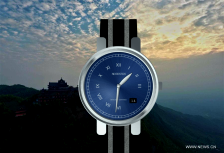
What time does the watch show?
1:31
